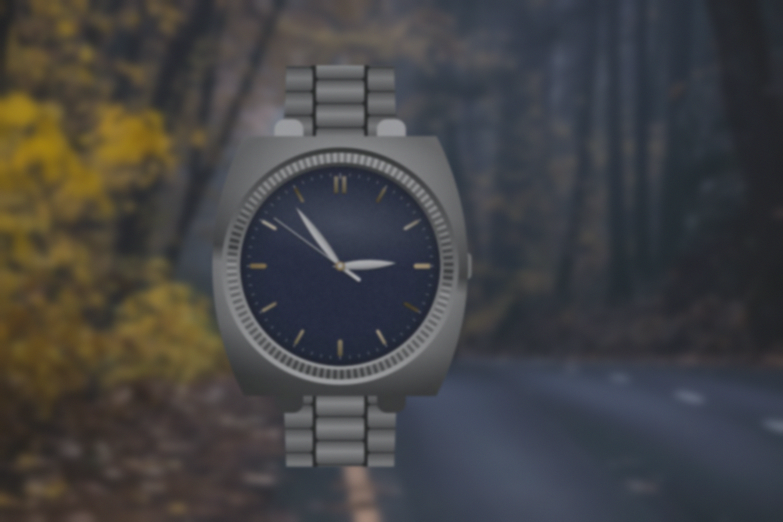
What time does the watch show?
2:53:51
